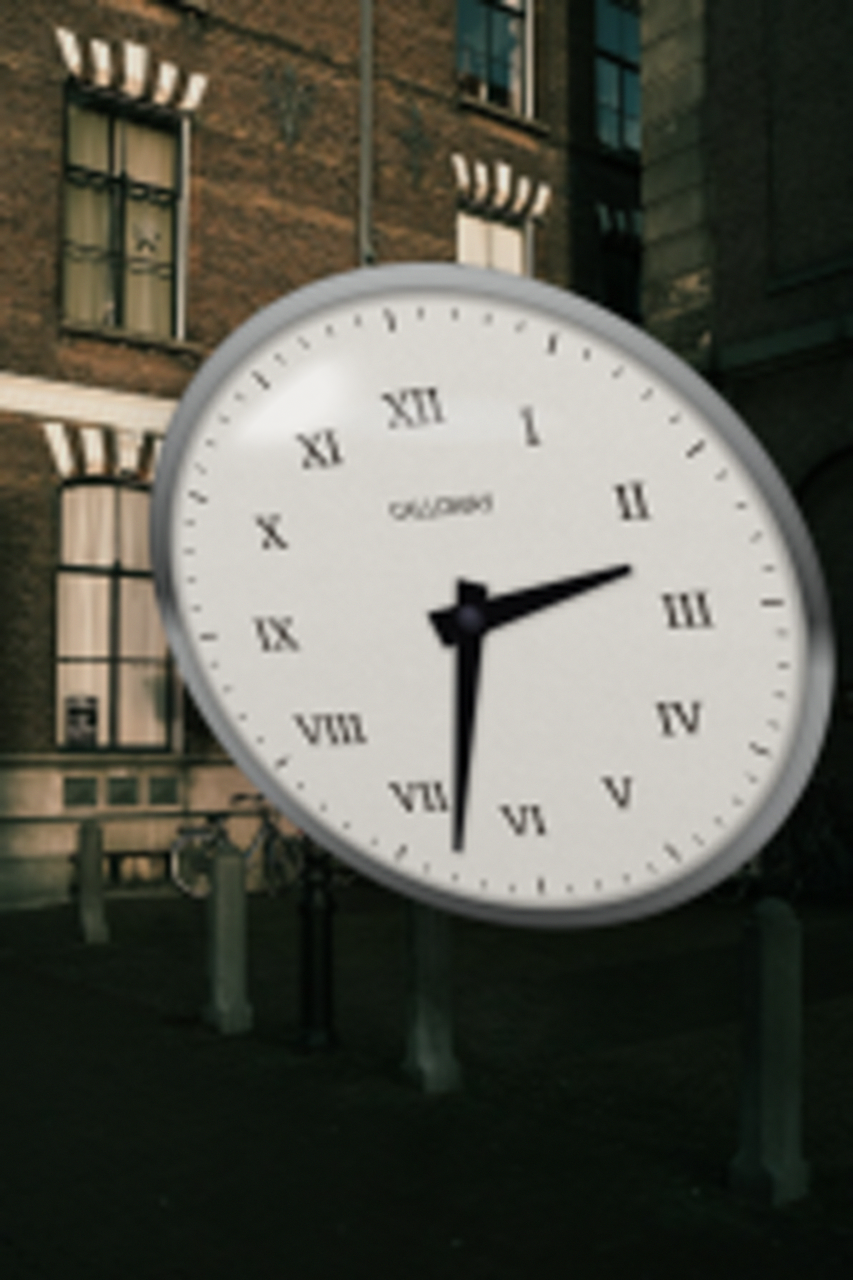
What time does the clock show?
2:33
